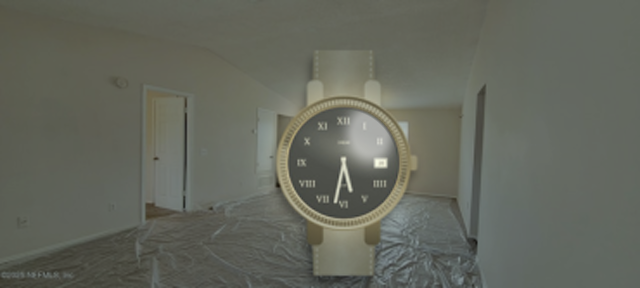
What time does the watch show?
5:32
